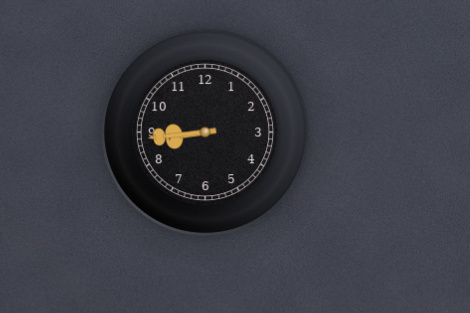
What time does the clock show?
8:44
